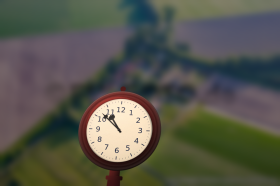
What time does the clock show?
10:52
